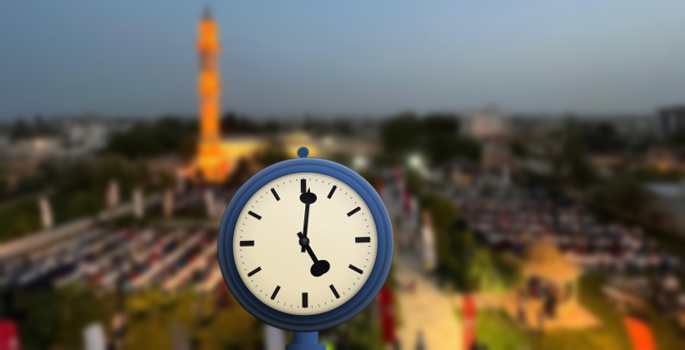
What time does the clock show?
5:01
